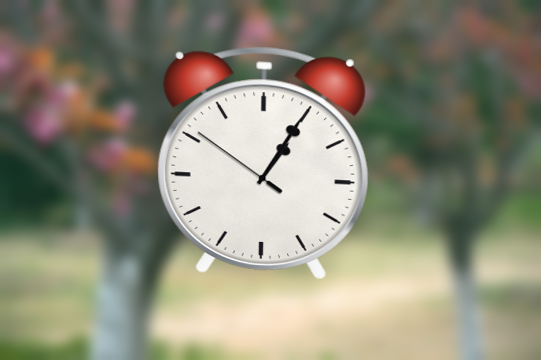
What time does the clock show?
1:04:51
